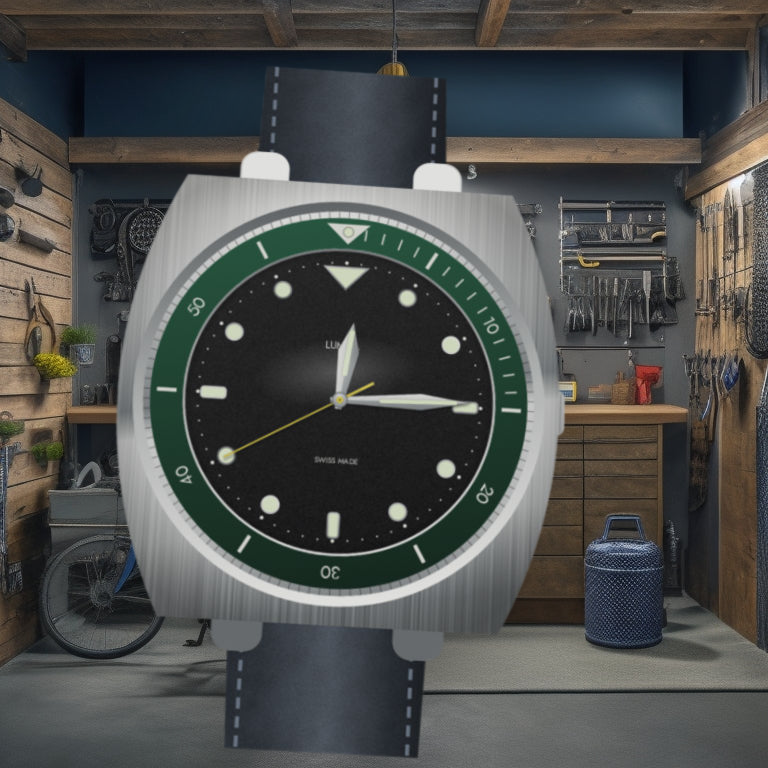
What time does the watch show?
12:14:40
